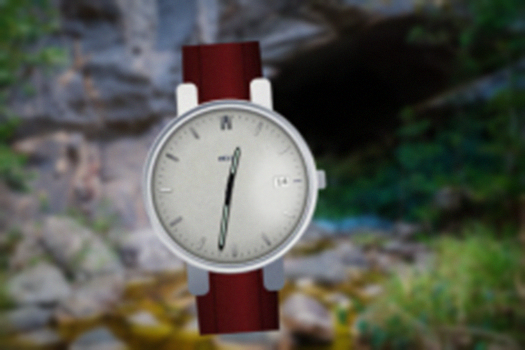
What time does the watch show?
12:32
